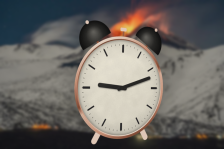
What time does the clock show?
9:12
